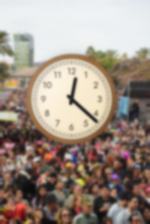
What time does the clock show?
12:22
